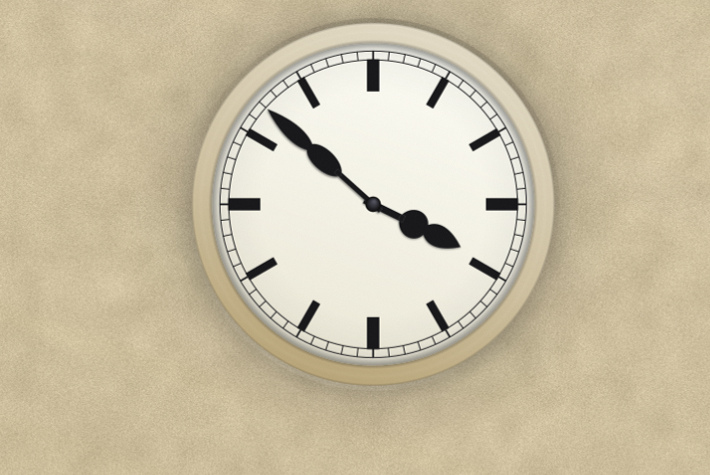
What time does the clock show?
3:52
